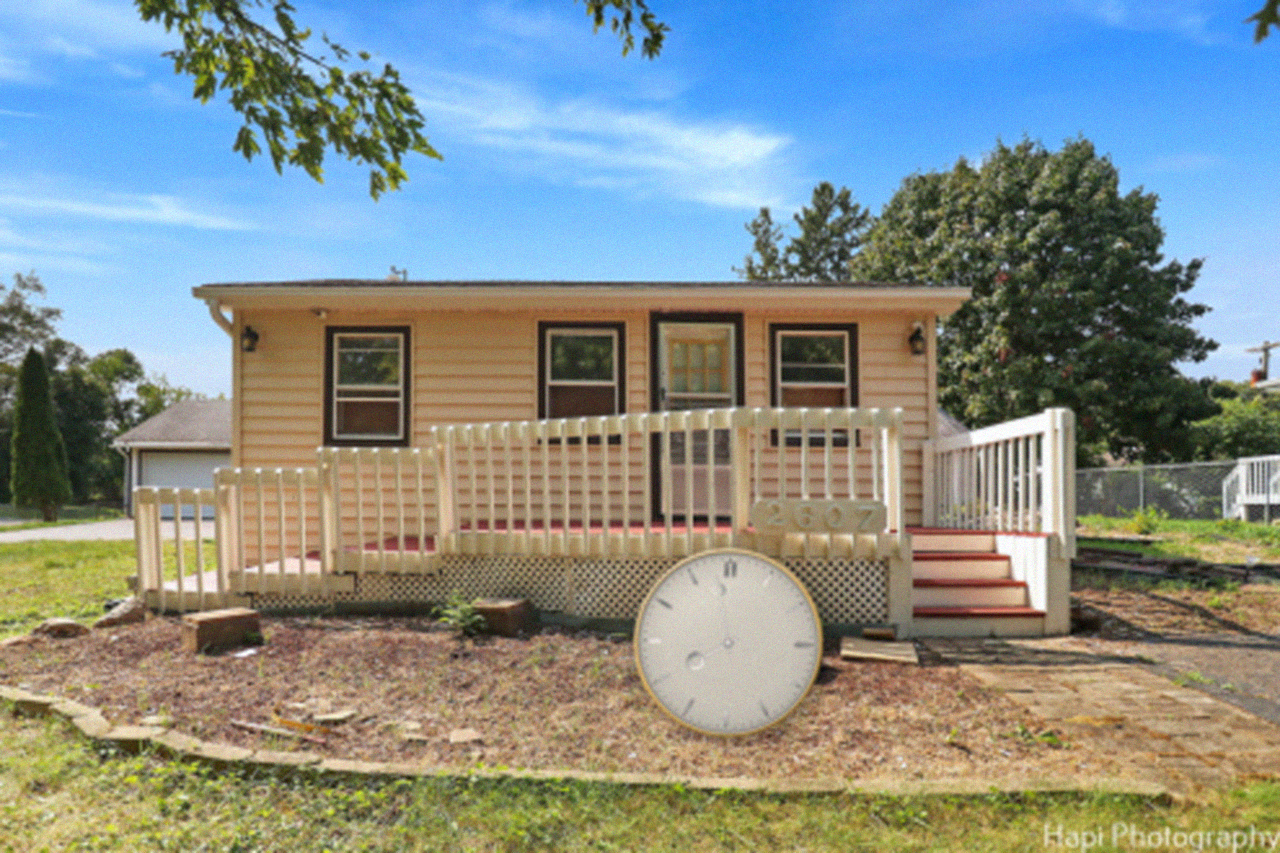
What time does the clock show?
7:58
